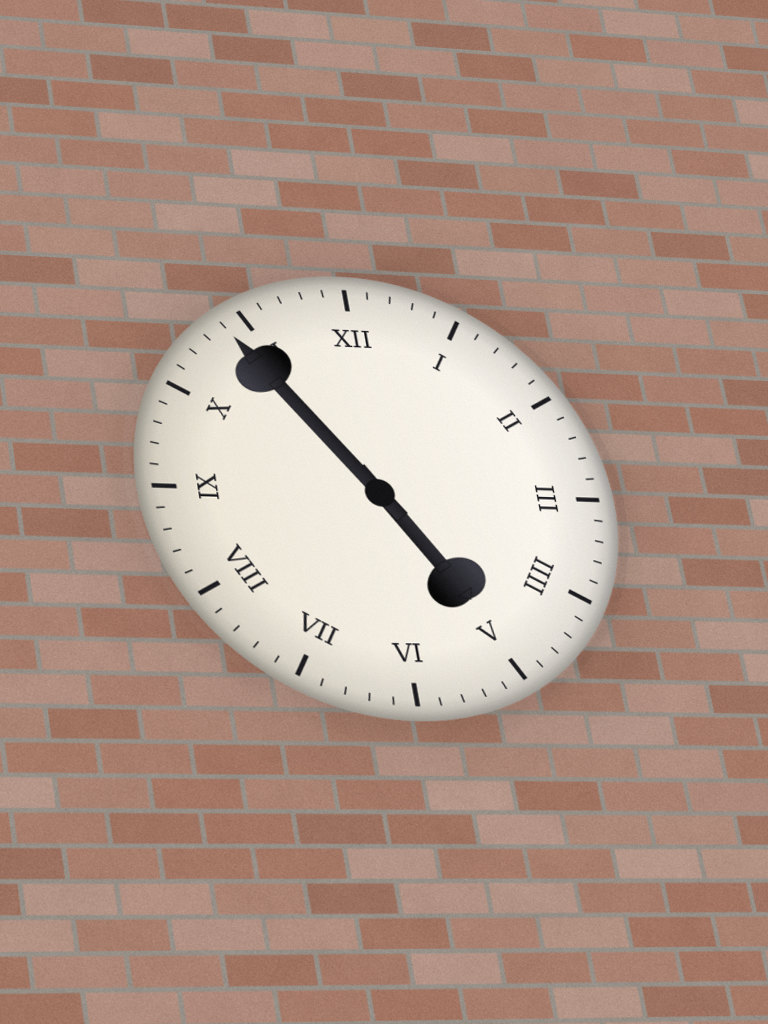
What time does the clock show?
4:54
